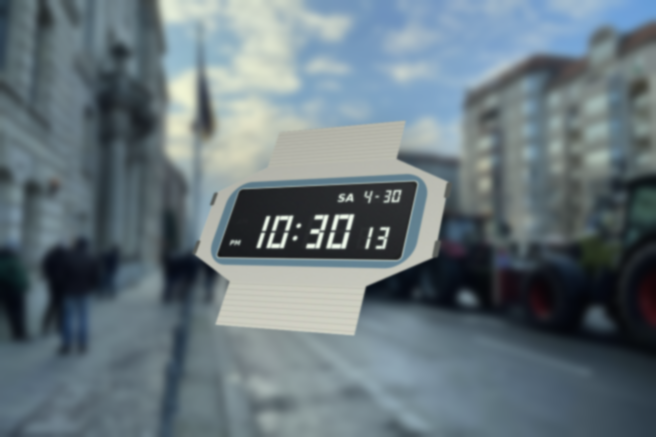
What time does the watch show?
10:30:13
